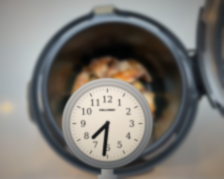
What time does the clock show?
7:31
